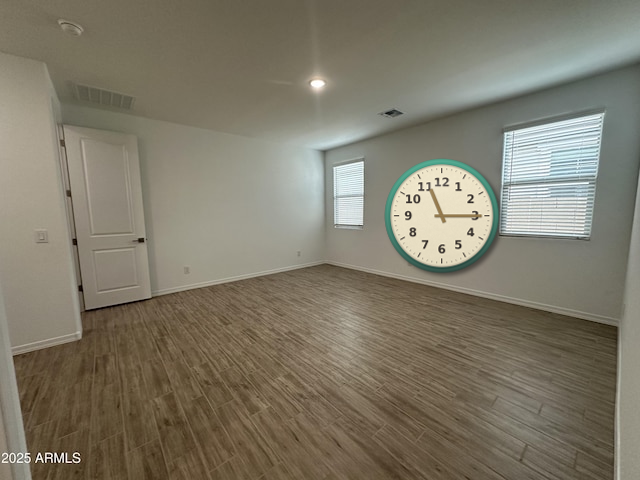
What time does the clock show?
11:15
